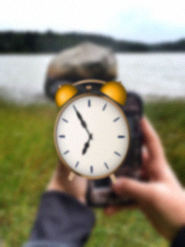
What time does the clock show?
6:55
